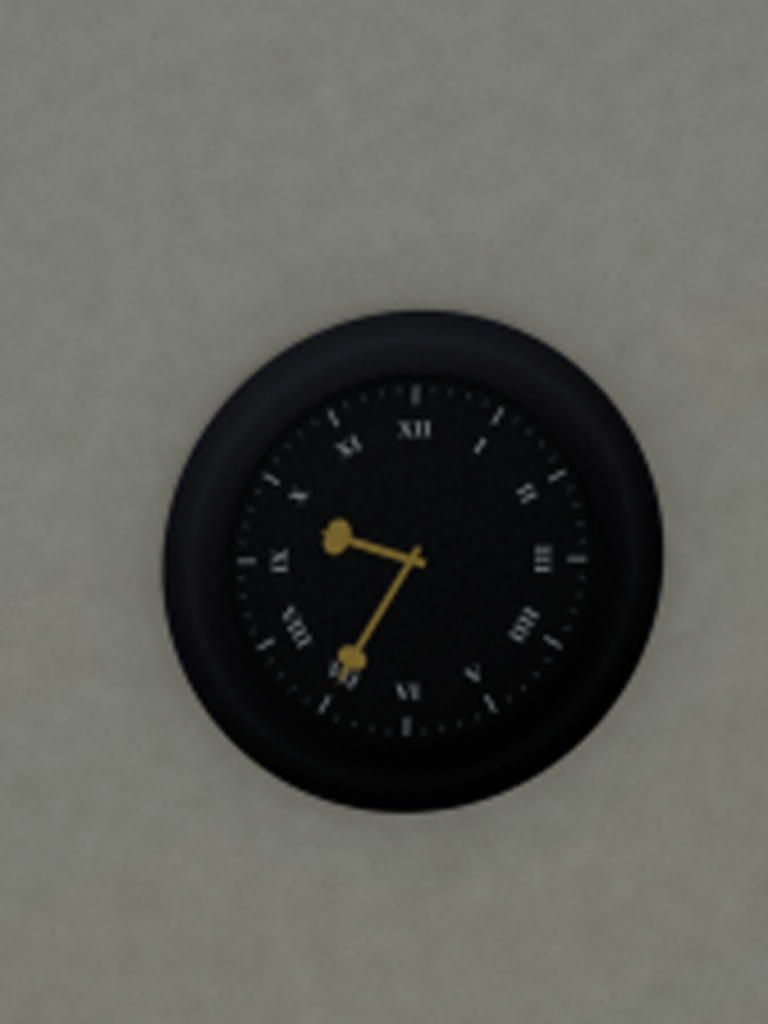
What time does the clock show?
9:35
